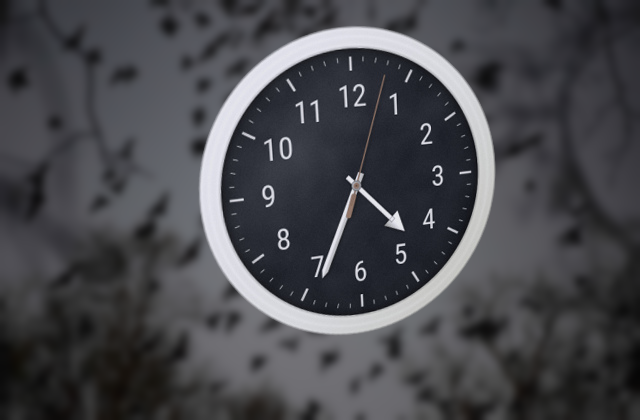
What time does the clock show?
4:34:03
